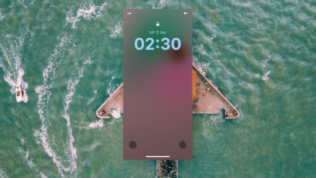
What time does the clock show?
2:30
